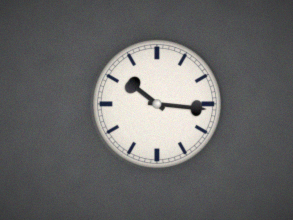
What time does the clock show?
10:16
